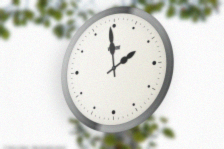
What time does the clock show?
1:59
